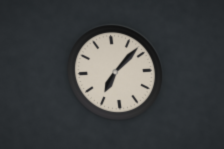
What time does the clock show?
7:08
